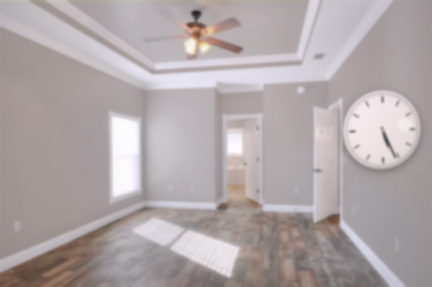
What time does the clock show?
5:26
